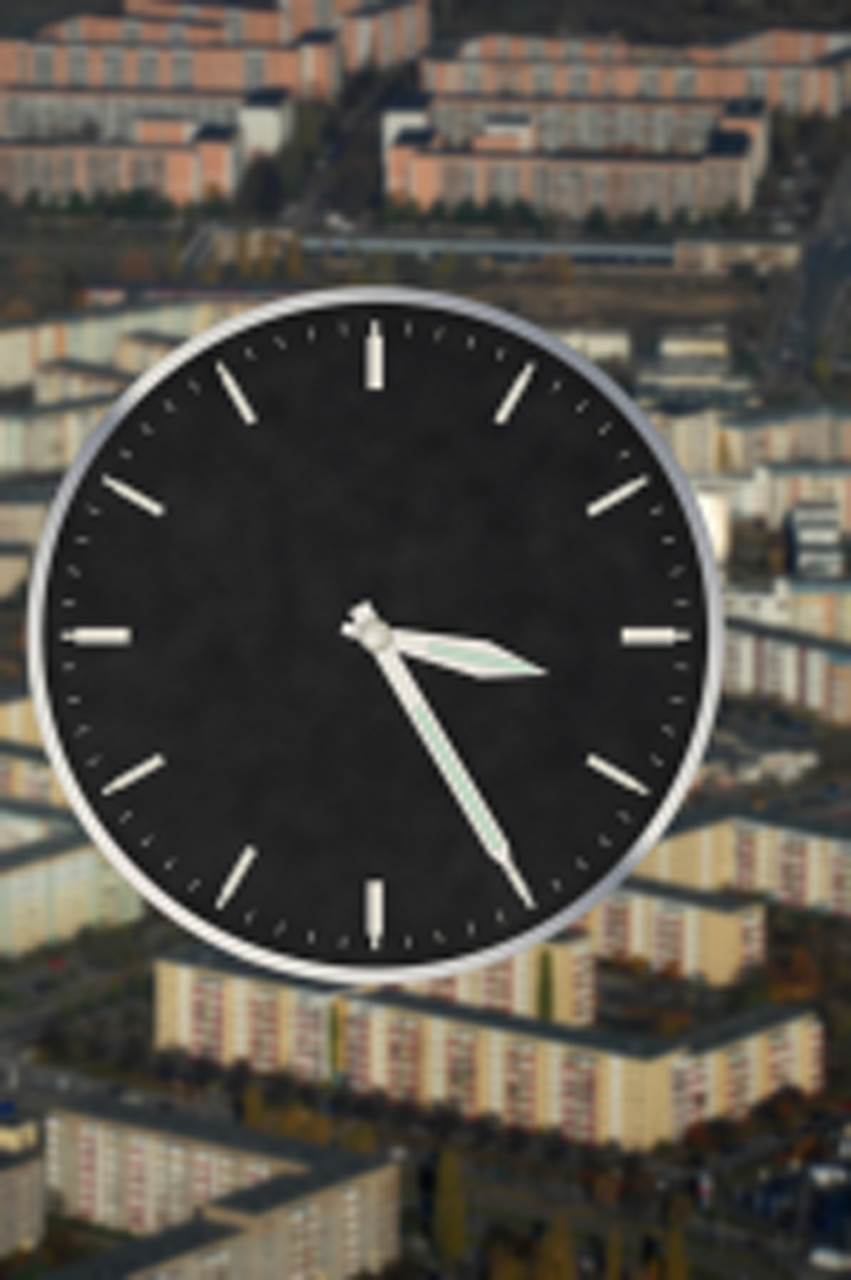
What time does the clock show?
3:25
